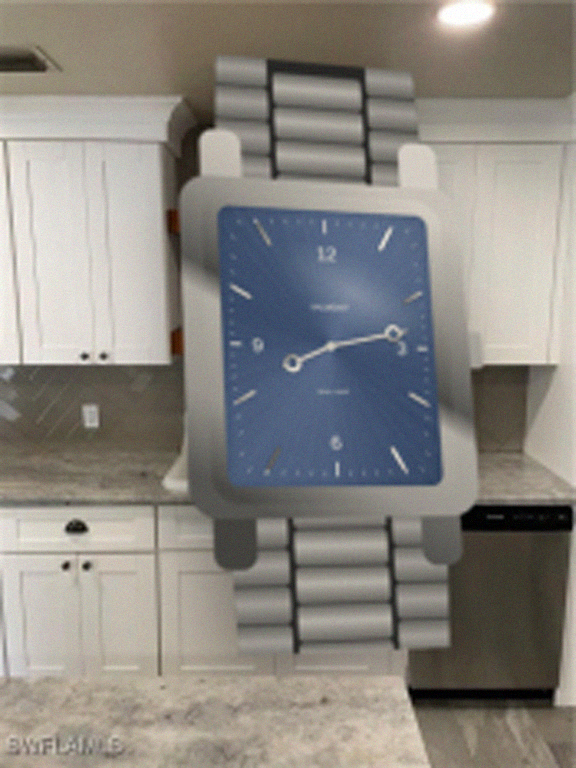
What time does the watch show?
8:13
